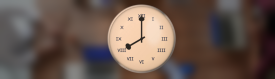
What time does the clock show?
8:00
